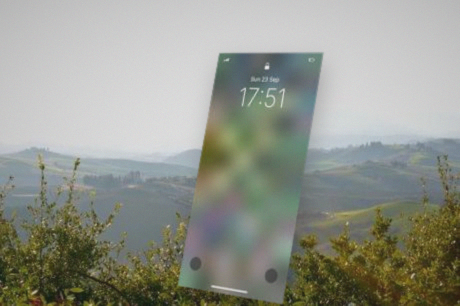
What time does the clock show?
17:51
